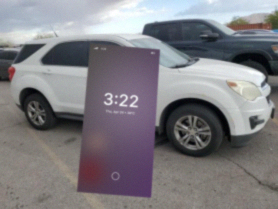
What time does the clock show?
3:22
